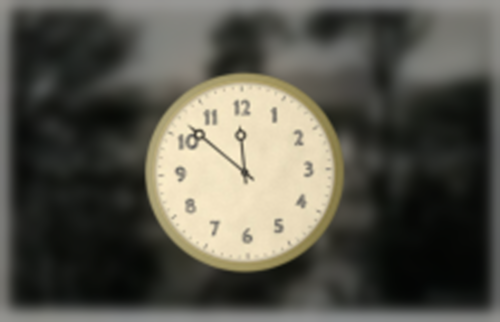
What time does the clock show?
11:52
